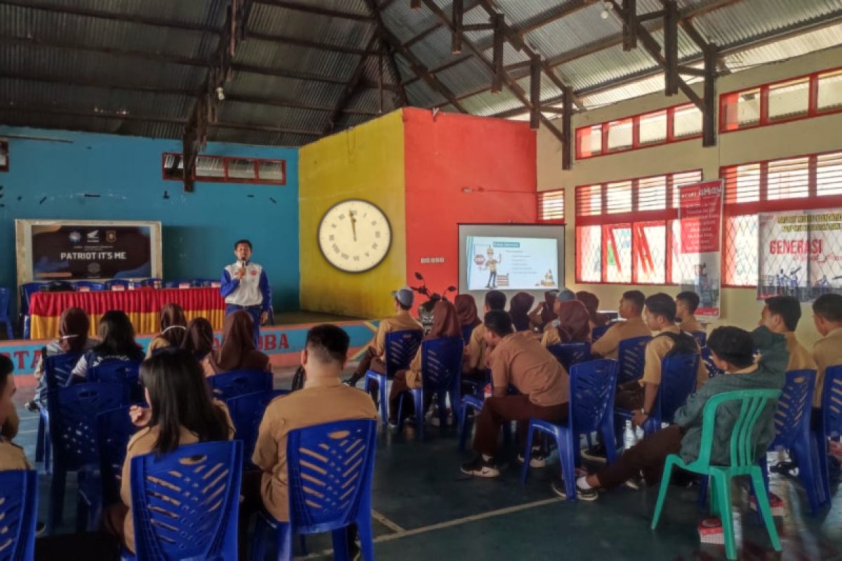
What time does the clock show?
11:59
